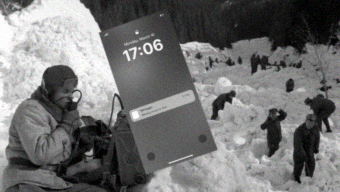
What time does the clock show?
17:06
